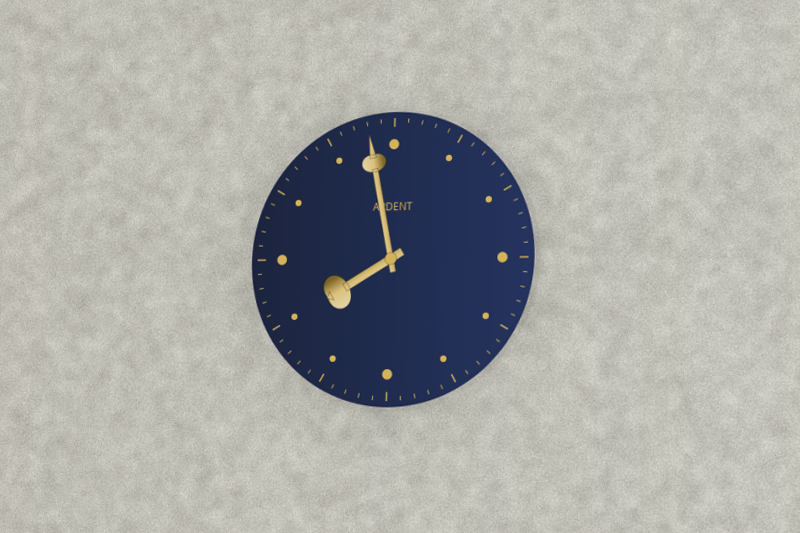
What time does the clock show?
7:58
